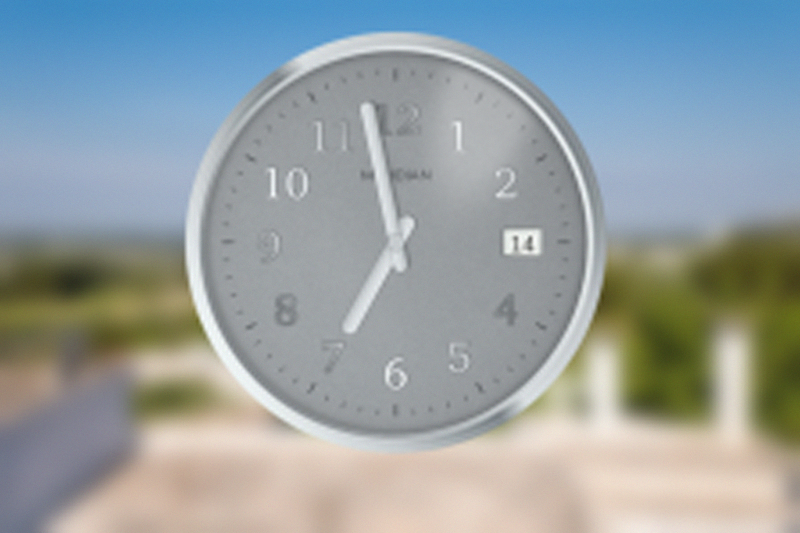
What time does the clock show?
6:58
